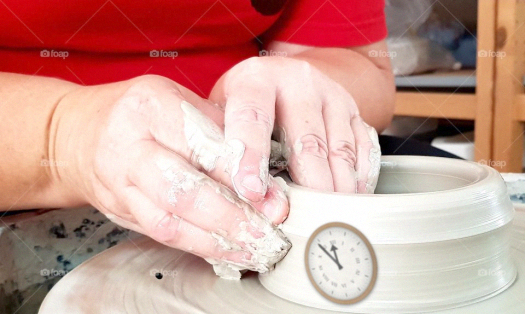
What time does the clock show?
11:54
